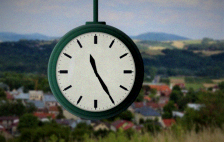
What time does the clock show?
11:25
